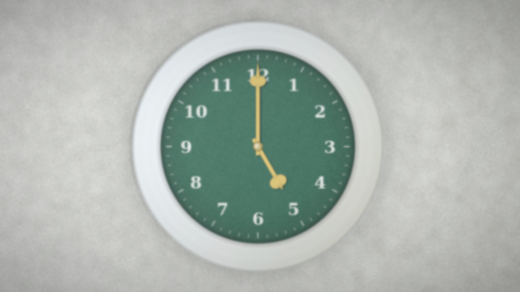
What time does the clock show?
5:00
